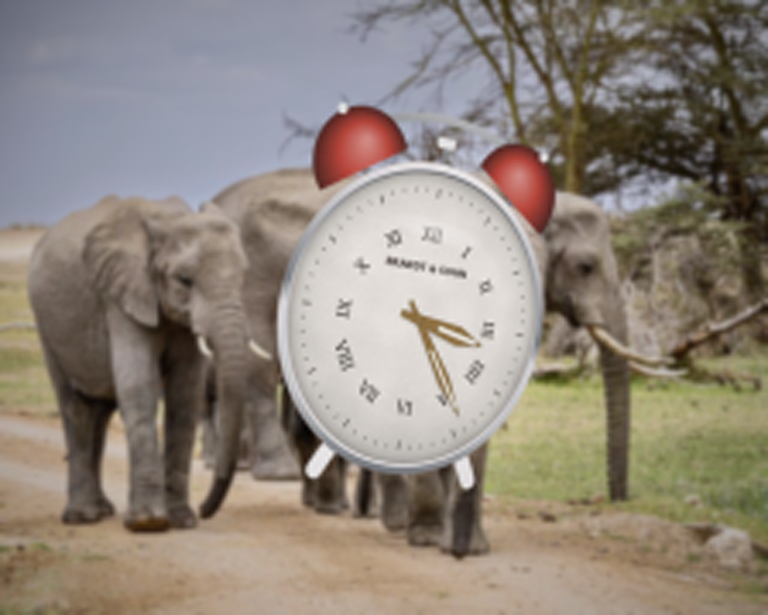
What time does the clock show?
3:24
